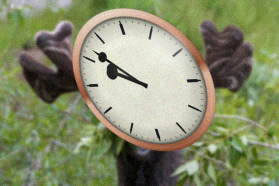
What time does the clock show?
9:52
